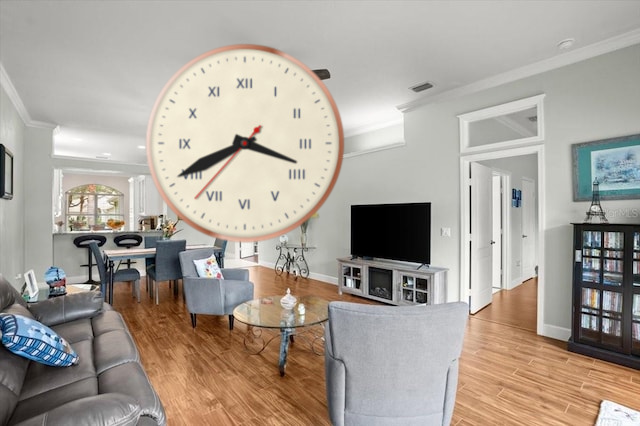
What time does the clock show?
3:40:37
